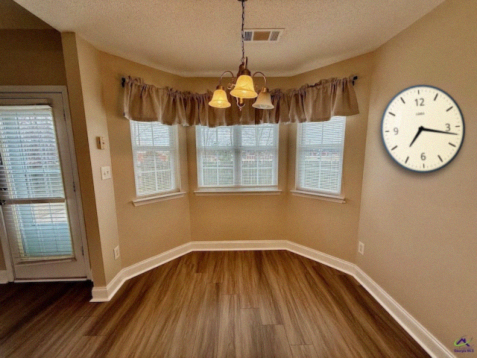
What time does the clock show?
7:17
